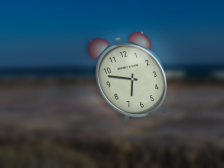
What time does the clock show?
6:48
